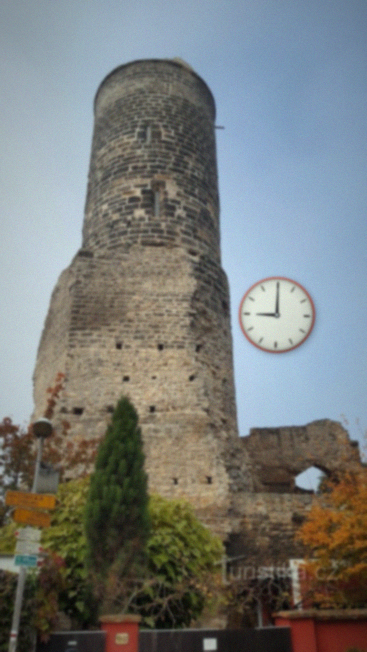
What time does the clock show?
9:00
